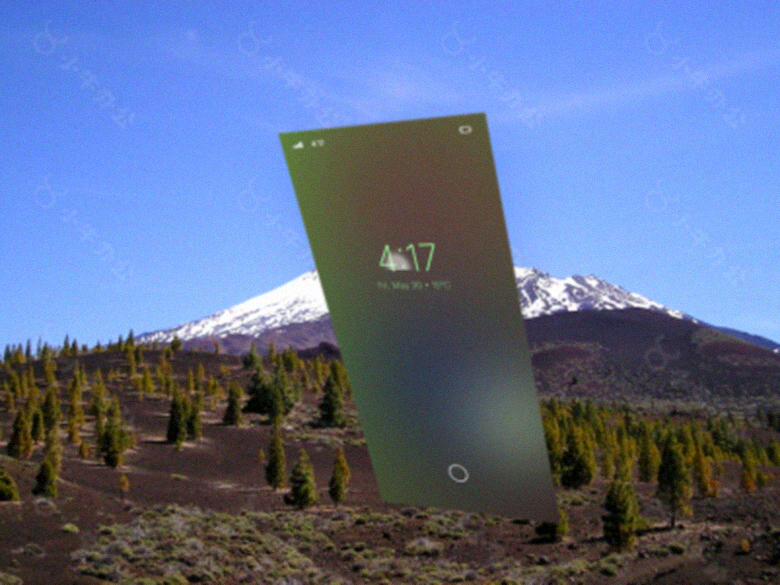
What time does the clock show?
4:17
